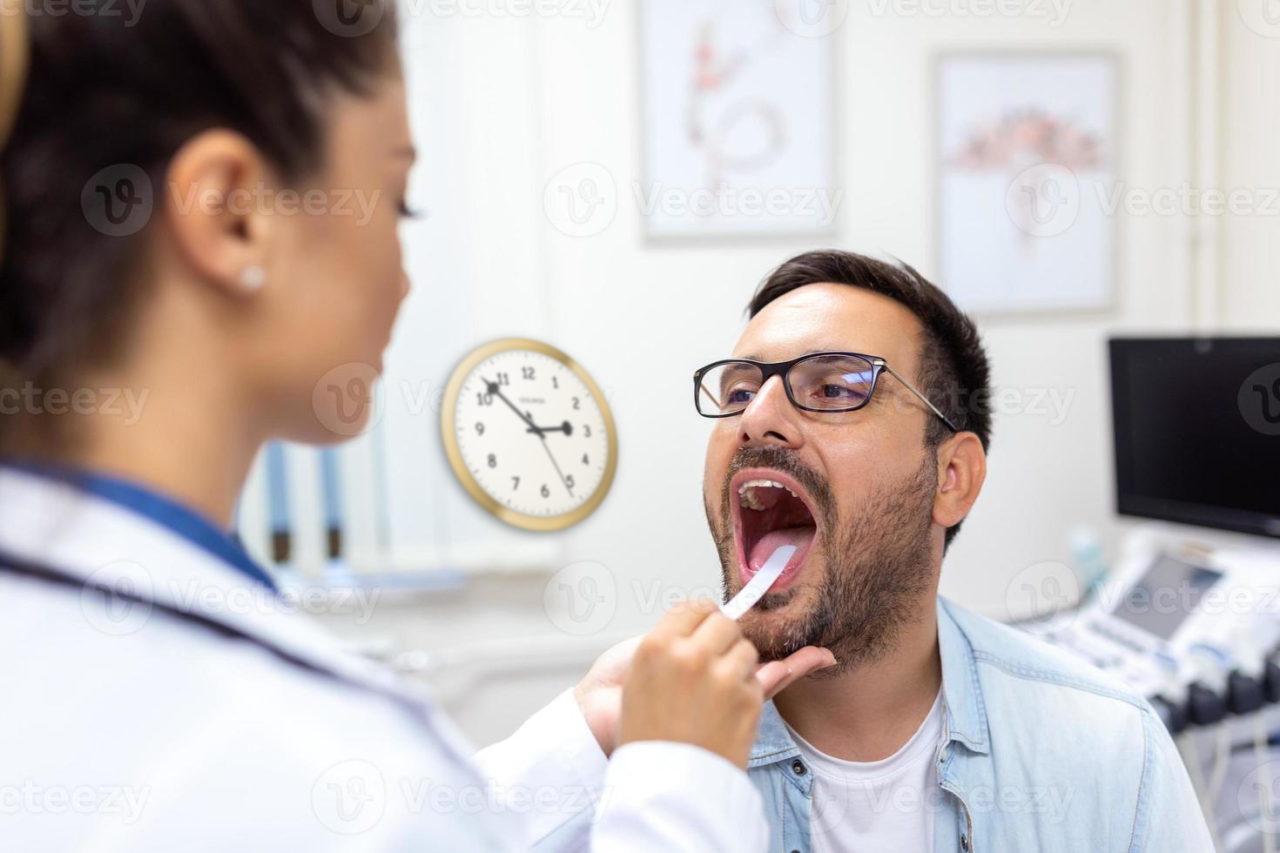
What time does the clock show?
2:52:26
